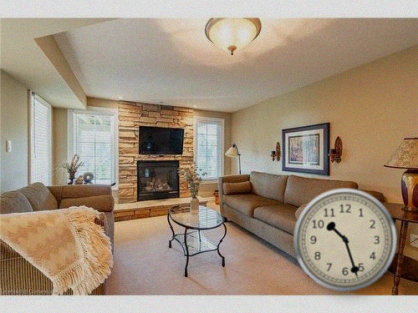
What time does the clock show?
10:27
